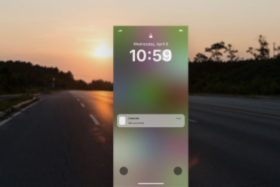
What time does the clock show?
10:59
